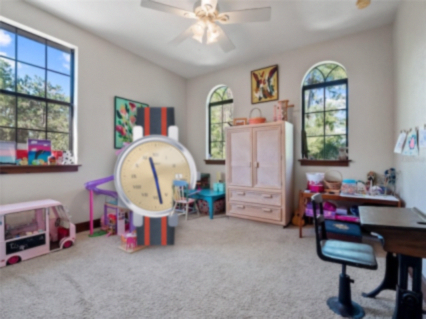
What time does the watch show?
11:28
